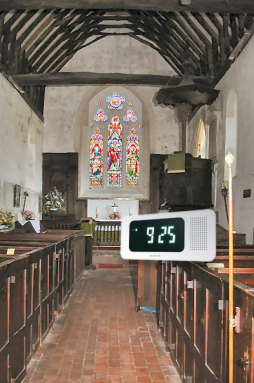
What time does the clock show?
9:25
